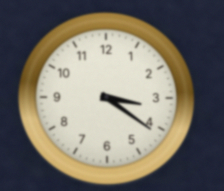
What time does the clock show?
3:21
